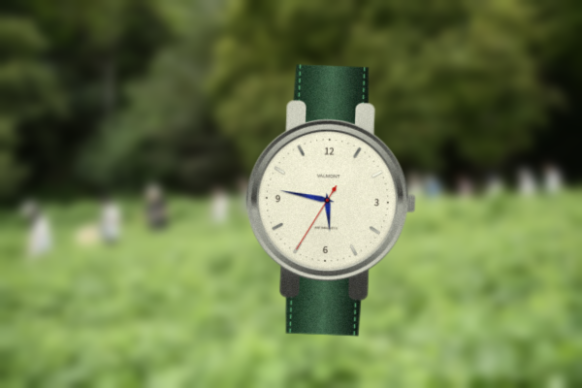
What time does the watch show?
5:46:35
